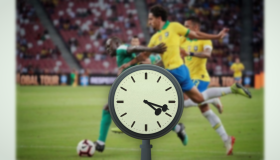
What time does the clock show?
4:18
